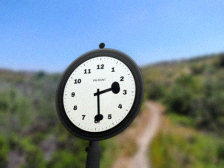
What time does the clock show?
2:29
